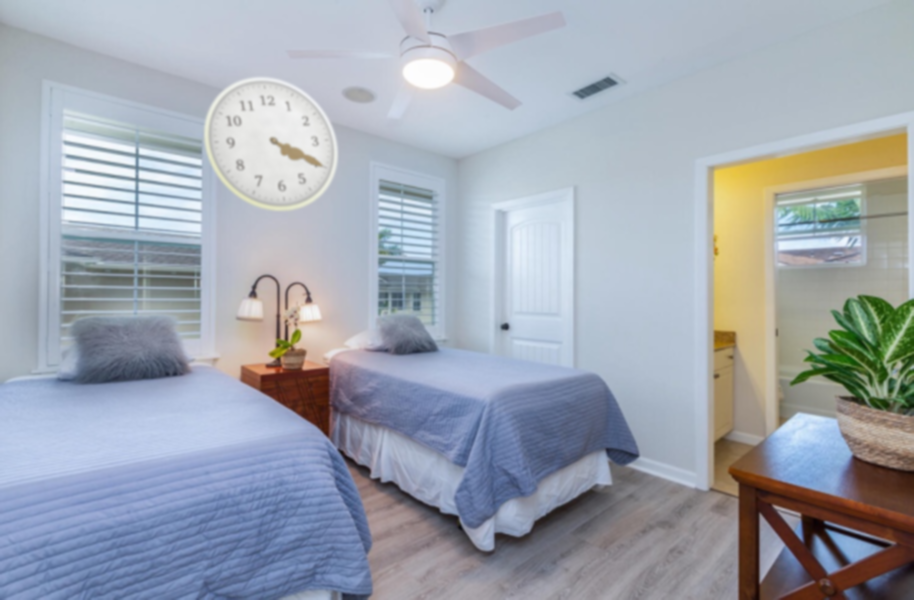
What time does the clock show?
4:20
